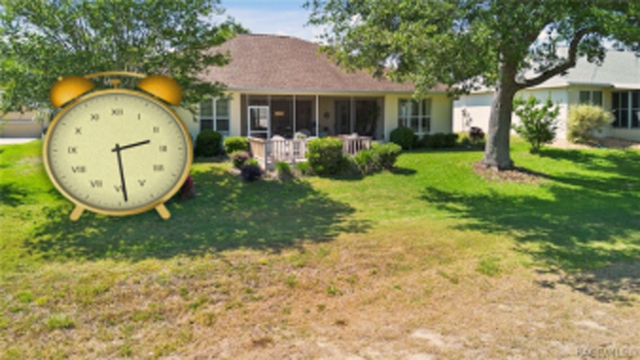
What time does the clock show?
2:29
